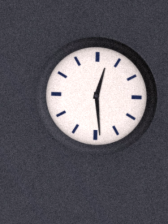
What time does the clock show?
12:29
